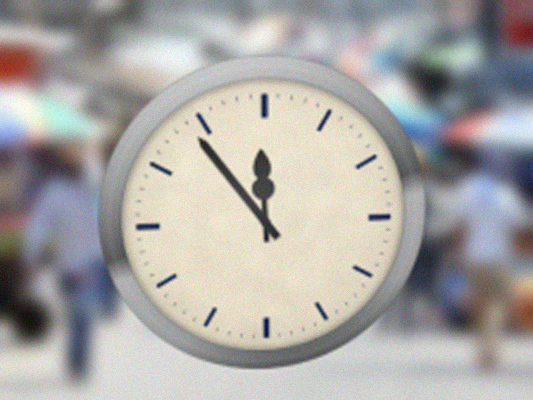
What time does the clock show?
11:54
